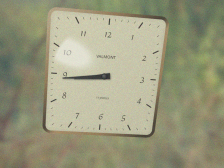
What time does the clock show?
8:44
